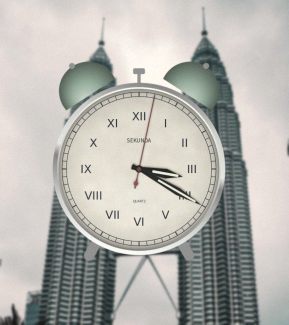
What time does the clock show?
3:20:02
